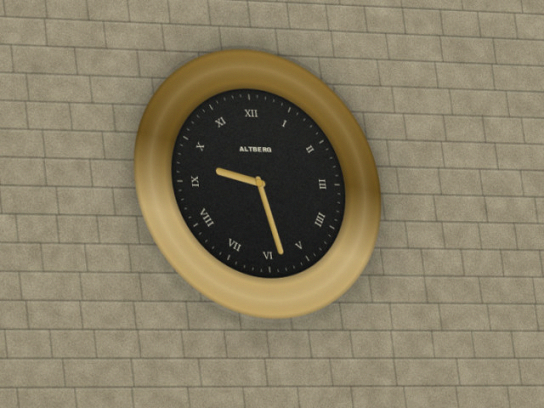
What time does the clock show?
9:28
